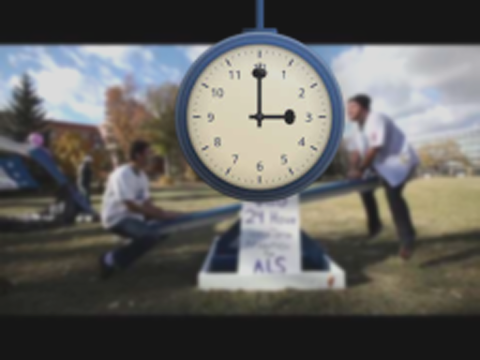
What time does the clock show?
3:00
